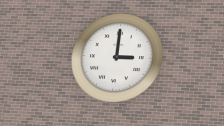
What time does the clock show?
3:00
